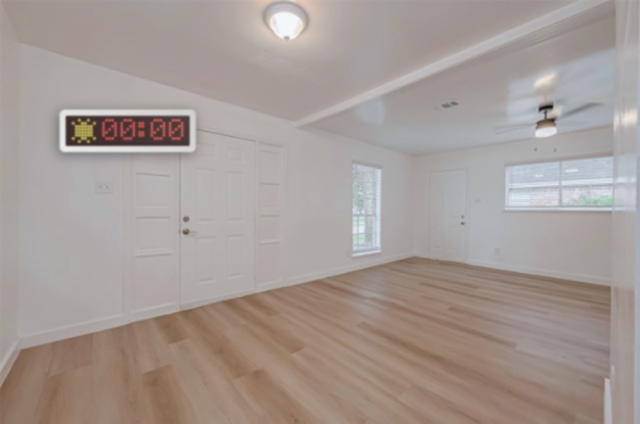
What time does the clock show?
0:00
